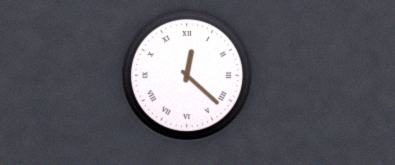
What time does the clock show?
12:22
